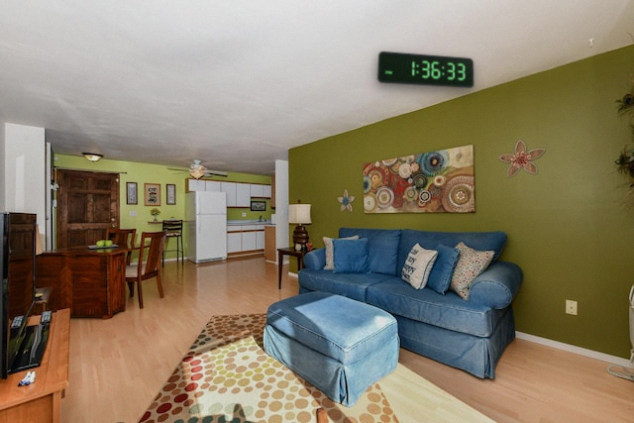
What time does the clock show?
1:36:33
